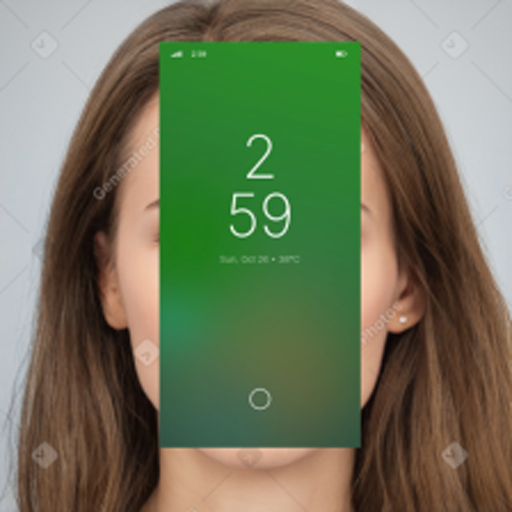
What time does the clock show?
2:59
